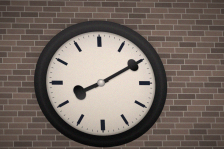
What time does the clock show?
8:10
